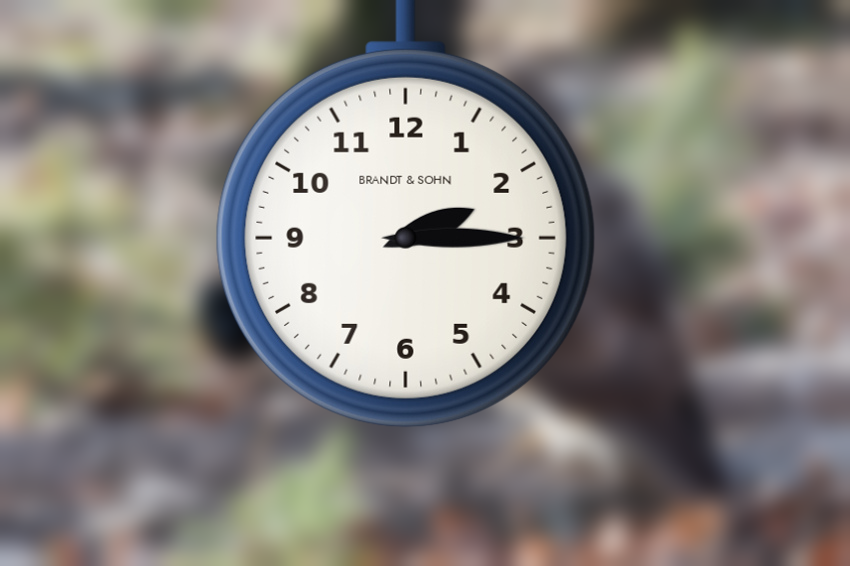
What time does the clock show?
2:15
